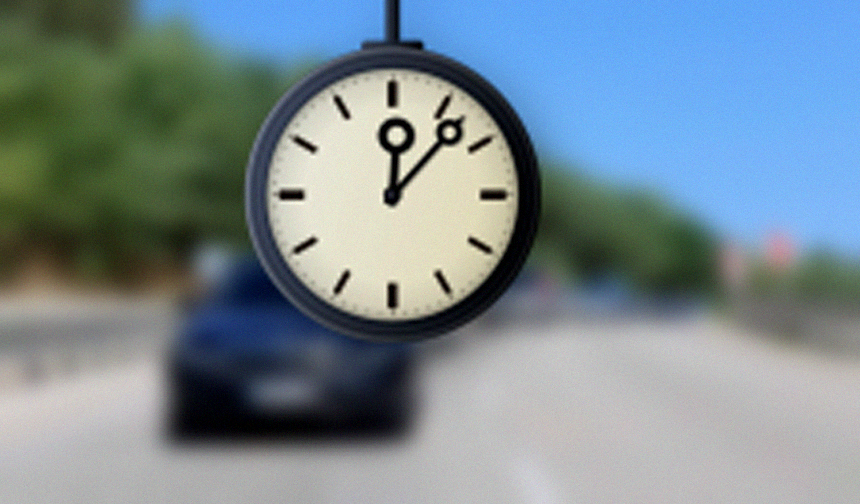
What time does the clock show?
12:07
